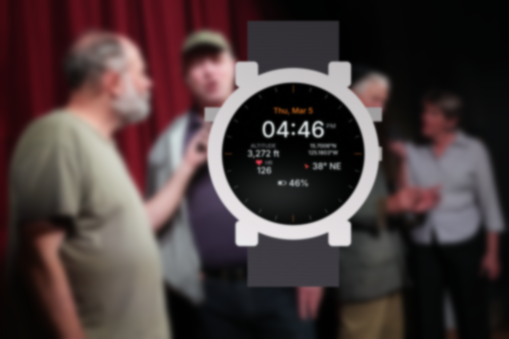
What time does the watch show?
4:46
